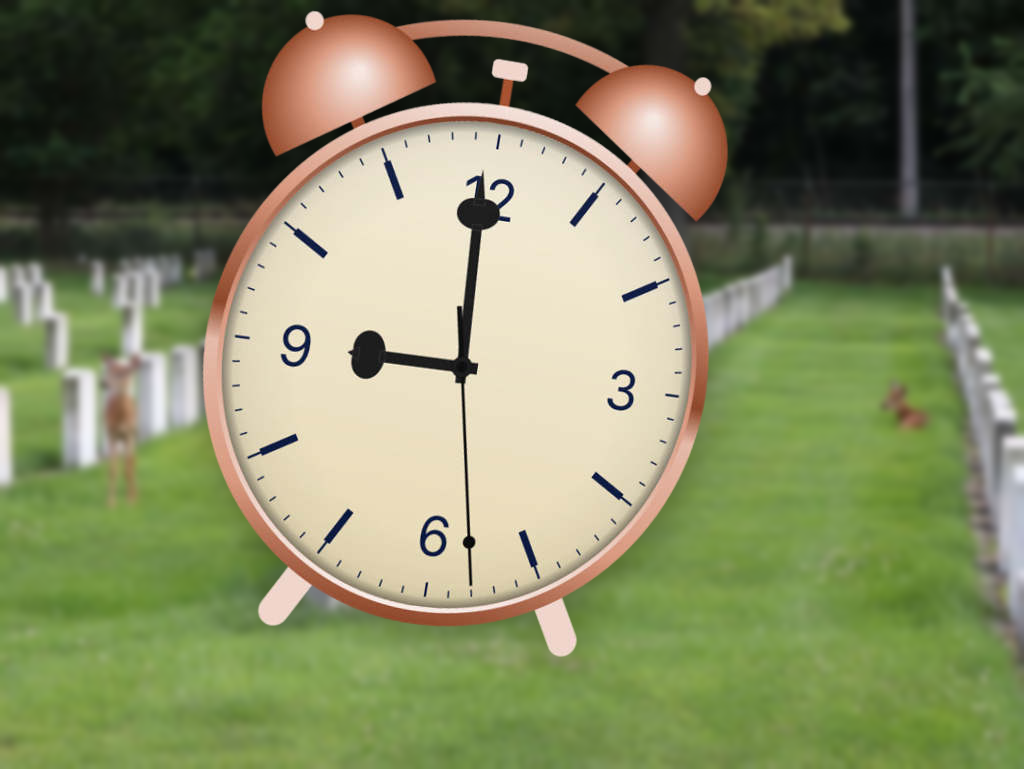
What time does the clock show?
8:59:28
